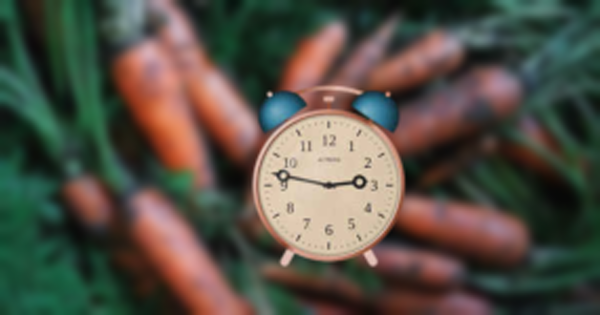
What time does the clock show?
2:47
